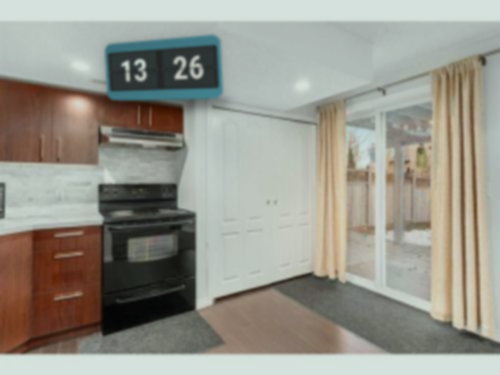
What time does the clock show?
13:26
